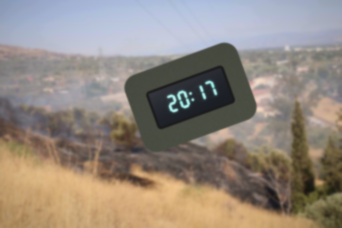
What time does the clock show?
20:17
